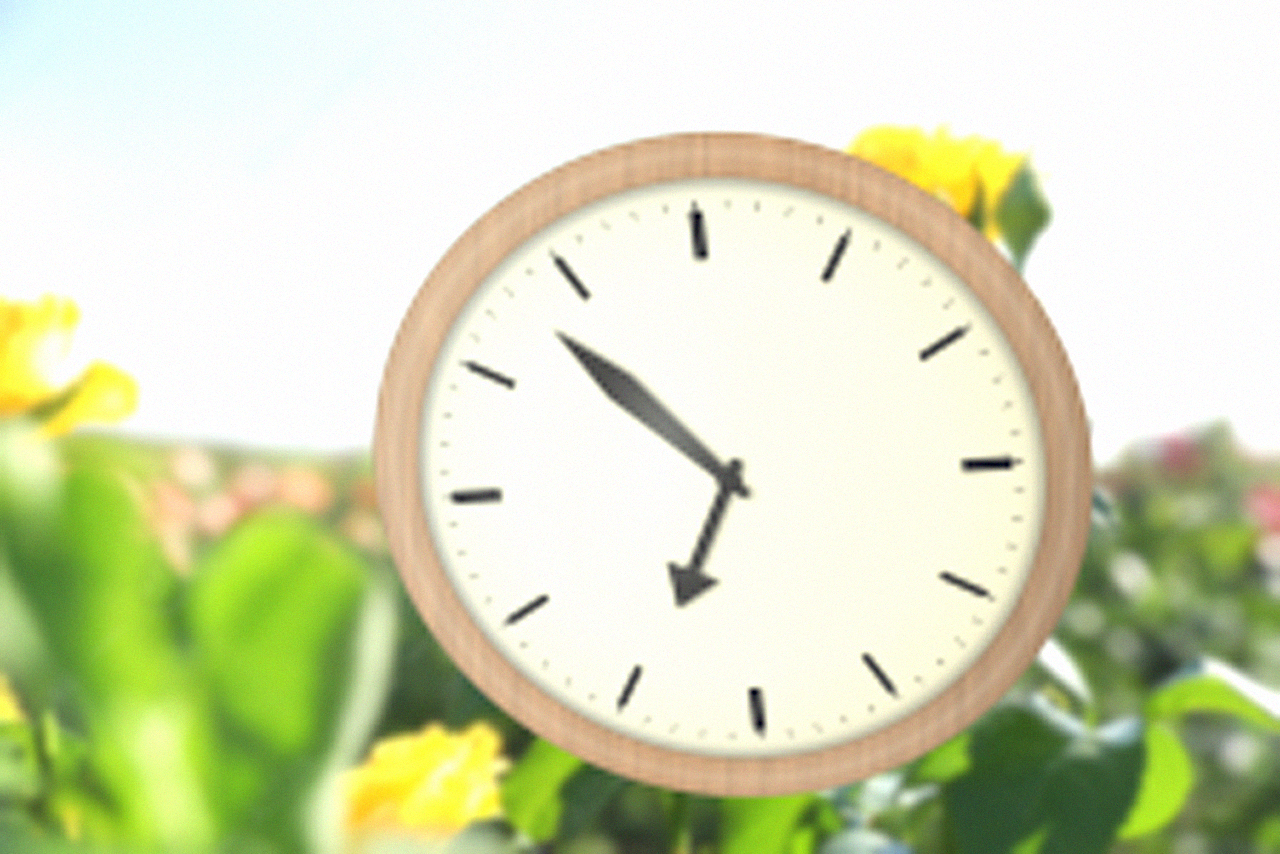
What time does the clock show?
6:53
